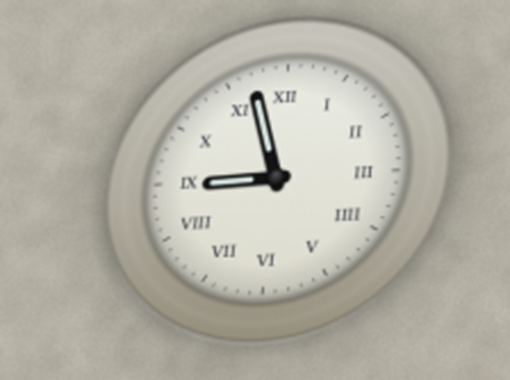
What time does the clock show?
8:57
